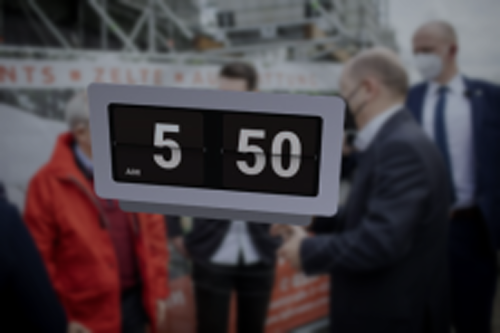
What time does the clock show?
5:50
